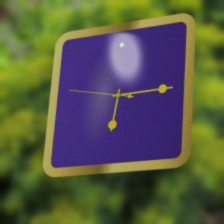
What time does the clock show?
6:14:47
